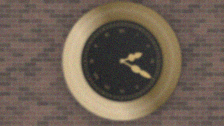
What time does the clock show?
2:20
